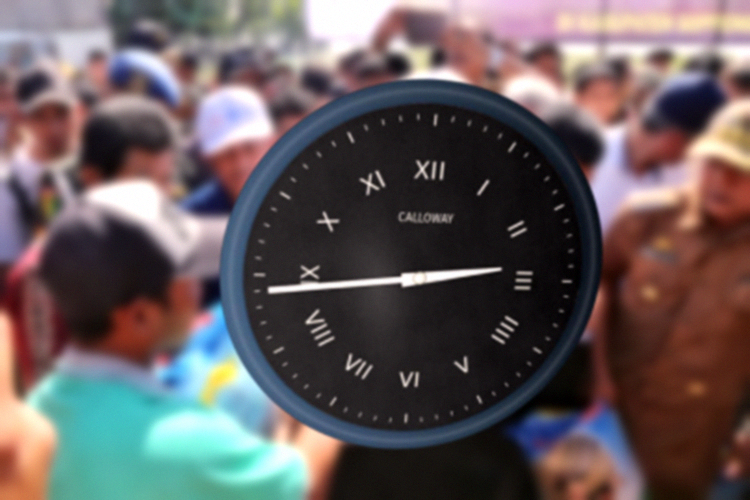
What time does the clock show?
2:44
